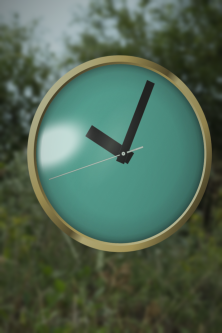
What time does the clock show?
10:03:42
